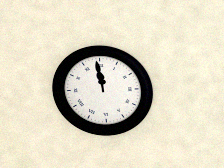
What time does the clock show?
11:59
